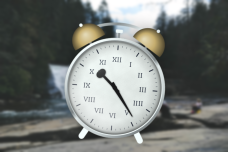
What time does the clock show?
10:24
